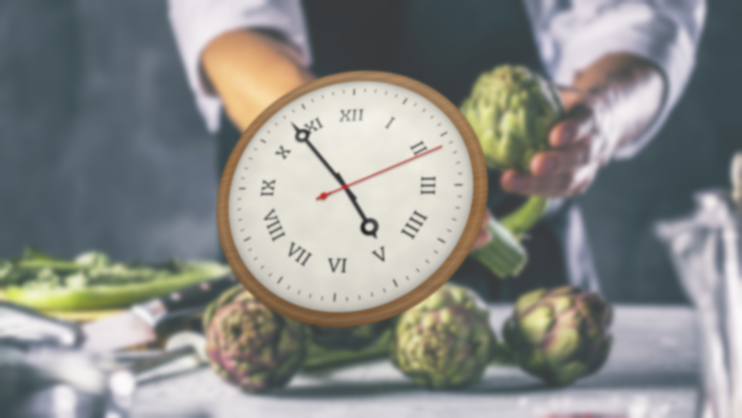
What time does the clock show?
4:53:11
